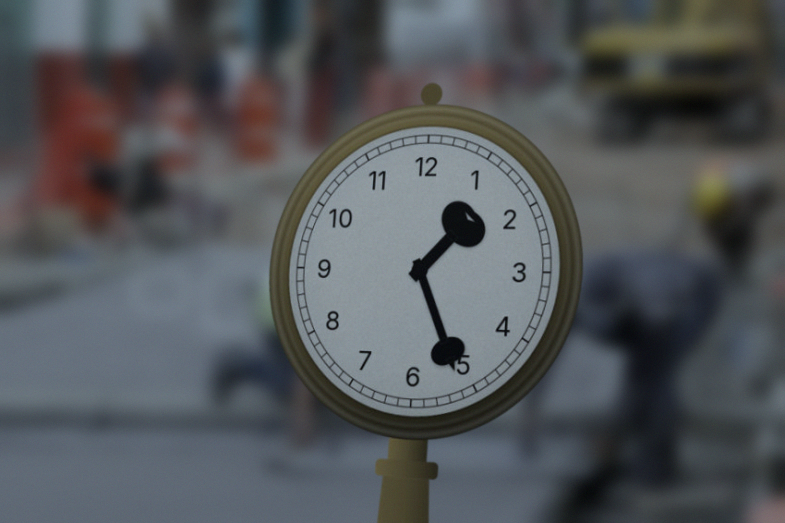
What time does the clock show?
1:26
